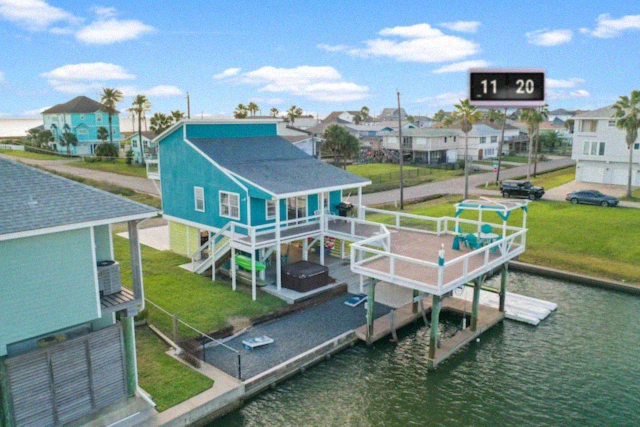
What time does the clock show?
11:20
